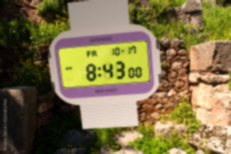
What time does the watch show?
8:43:00
